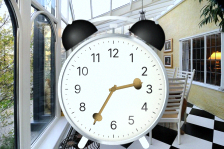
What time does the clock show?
2:35
